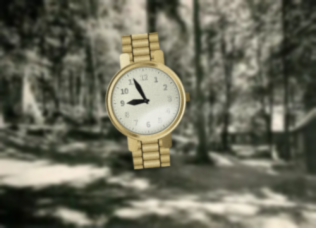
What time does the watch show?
8:56
